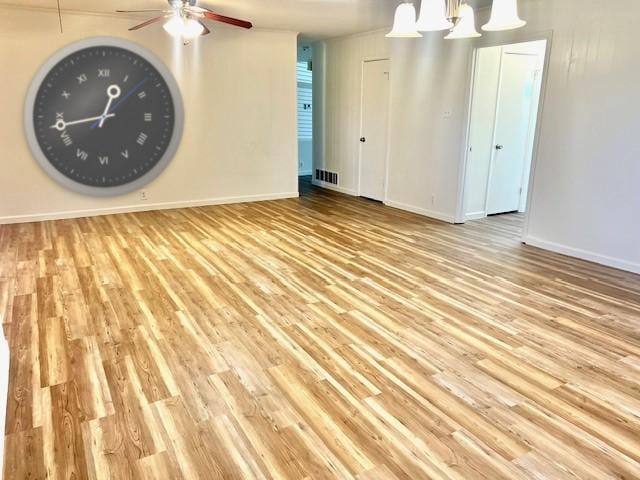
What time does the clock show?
12:43:08
